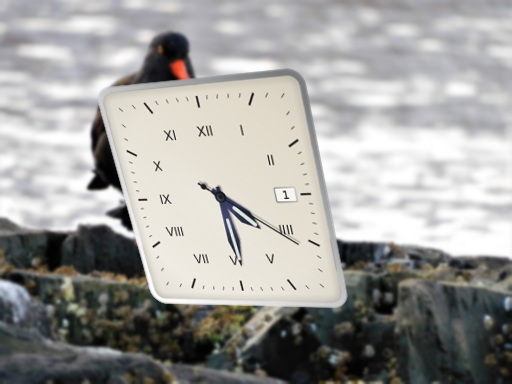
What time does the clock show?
4:29:21
